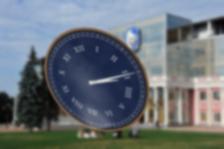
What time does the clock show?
3:15
